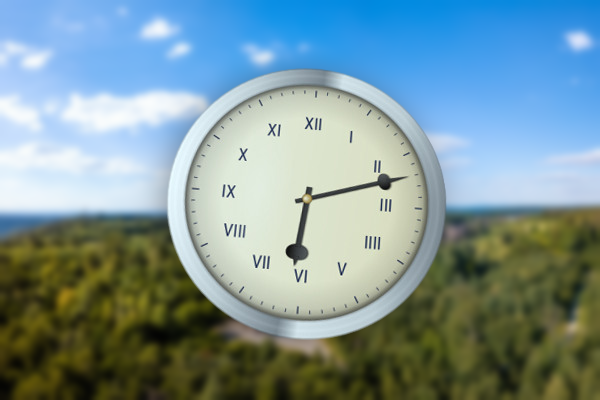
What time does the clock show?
6:12
